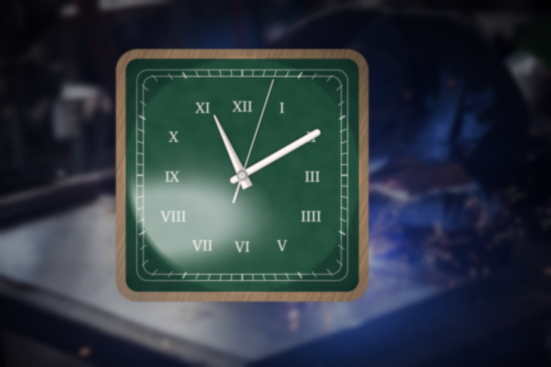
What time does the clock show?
11:10:03
